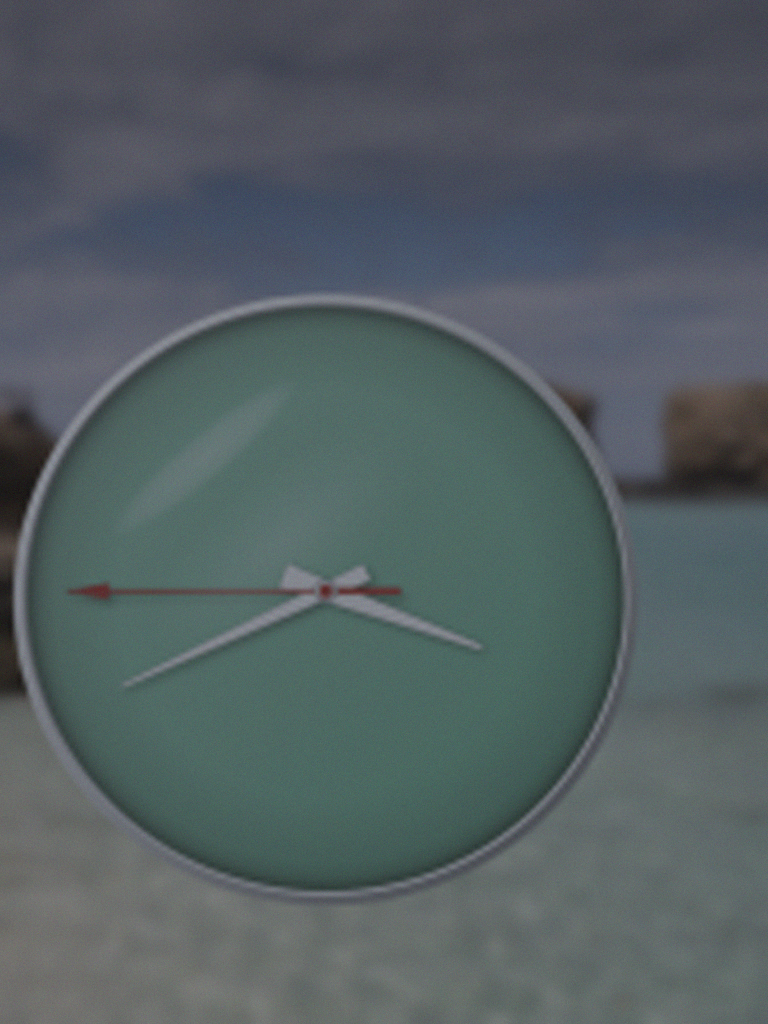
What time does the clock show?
3:40:45
